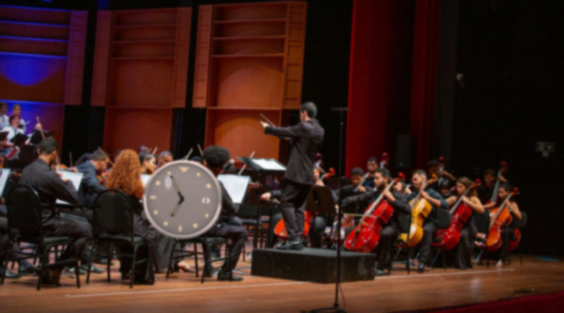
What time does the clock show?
6:55
